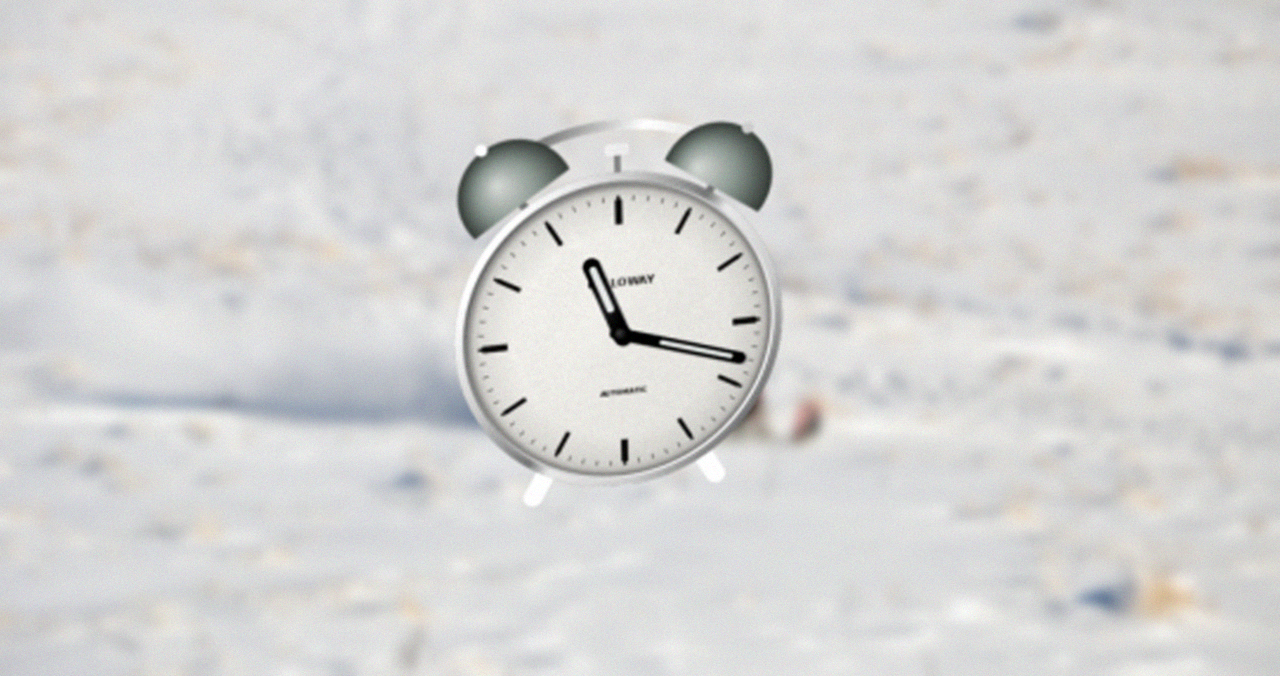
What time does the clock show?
11:18
